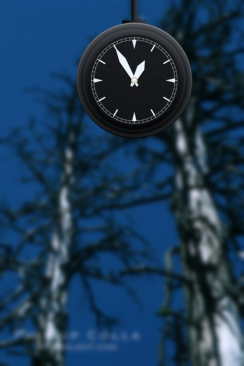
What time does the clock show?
12:55
